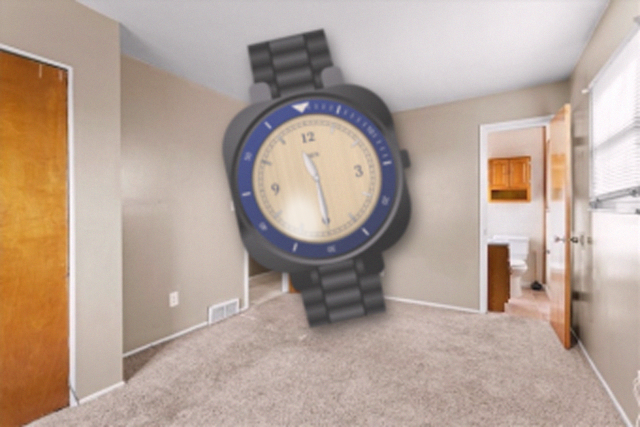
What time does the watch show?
11:30
